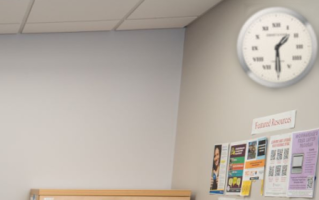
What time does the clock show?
1:30
